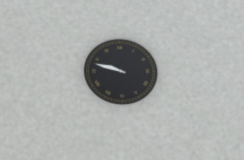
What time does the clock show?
9:48
